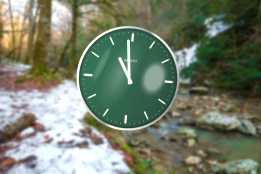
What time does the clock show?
10:59
